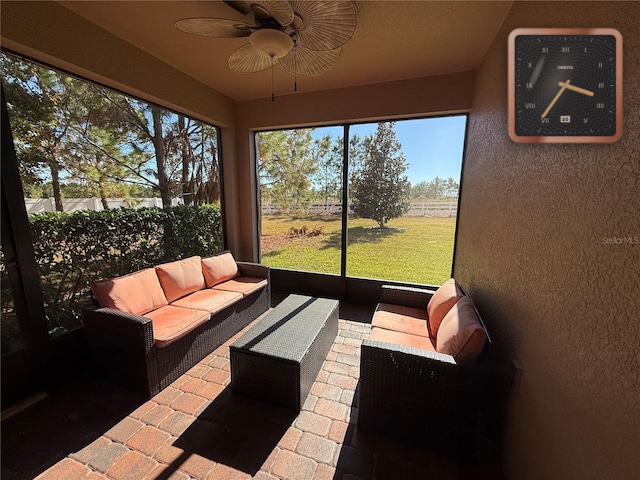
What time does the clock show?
3:36
